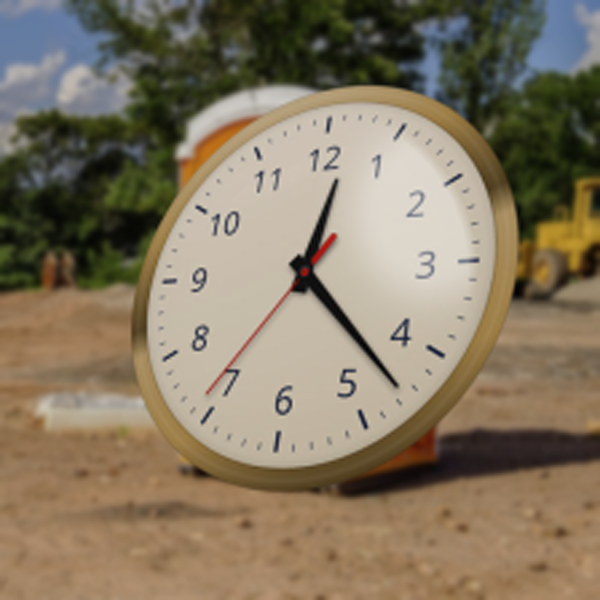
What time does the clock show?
12:22:36
